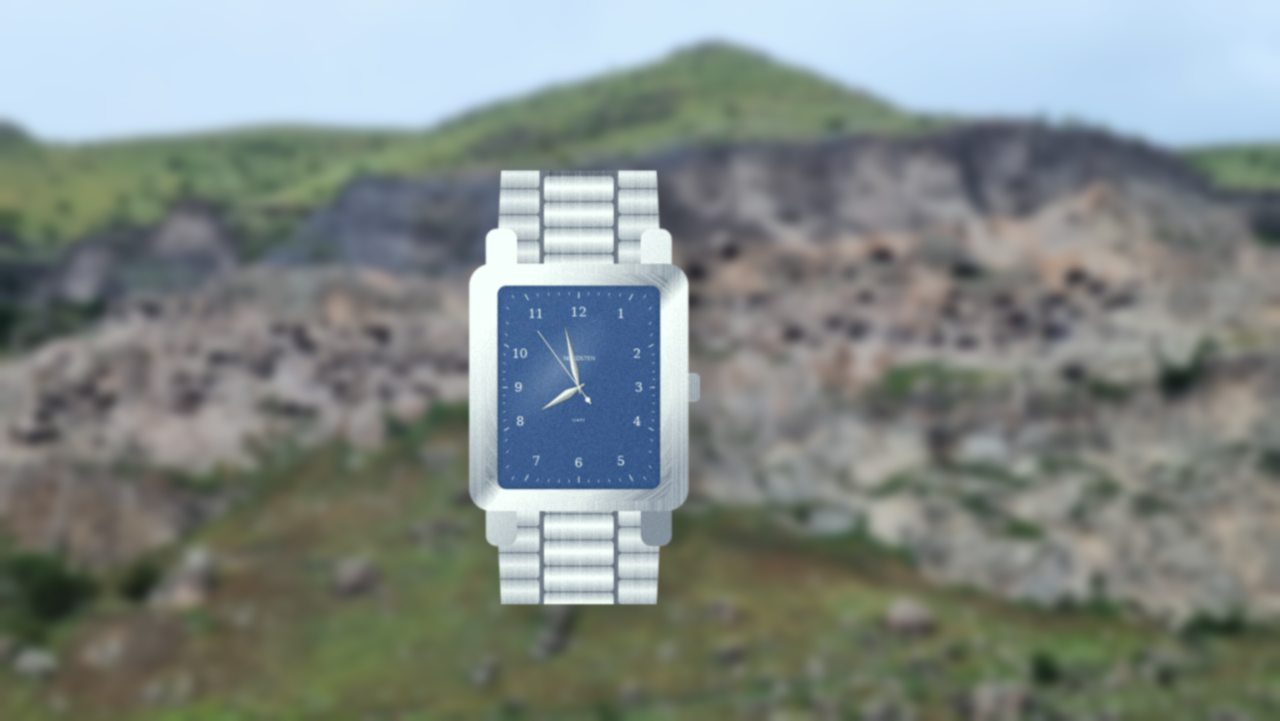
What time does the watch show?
7:57:54
